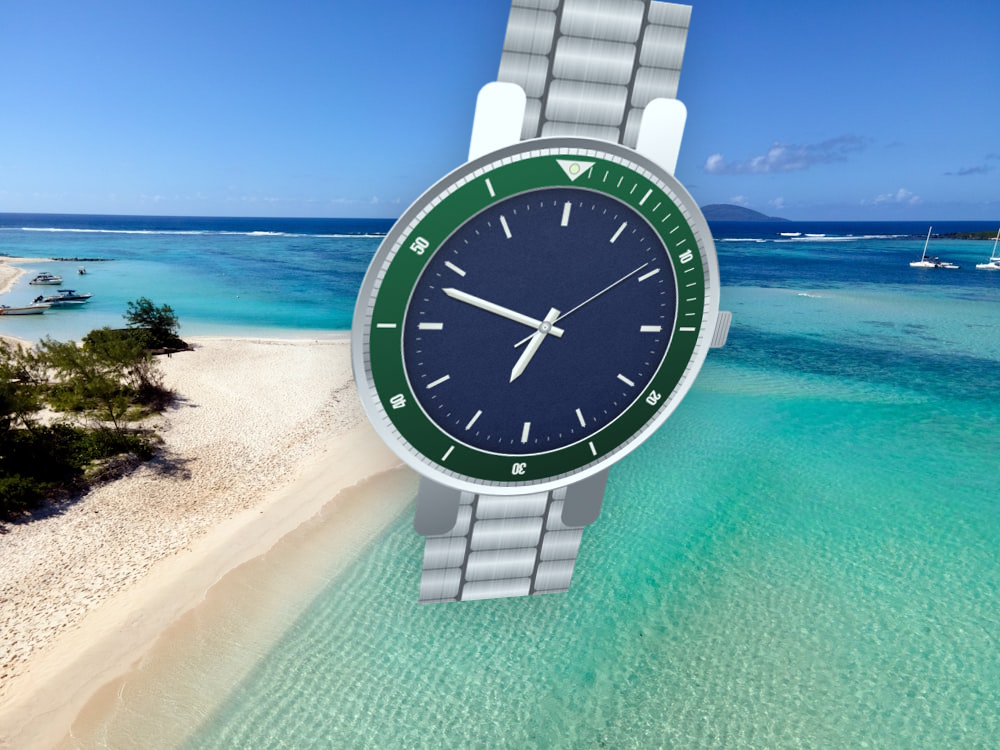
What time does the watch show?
6:48:09
